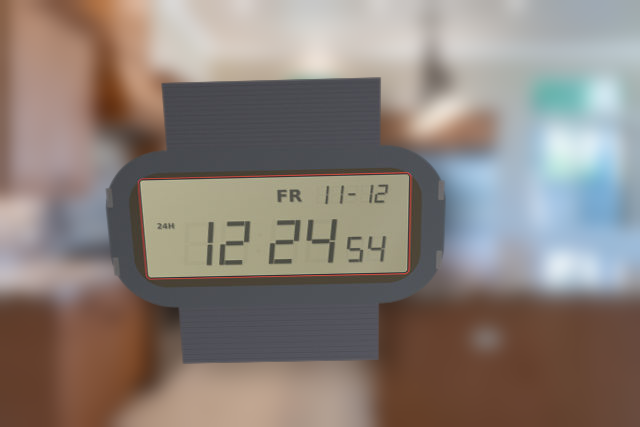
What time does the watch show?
12:24:54
